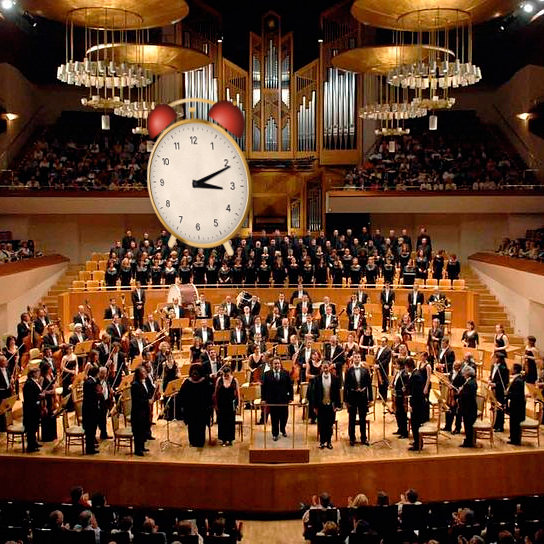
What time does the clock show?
3:11
